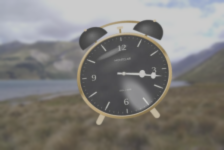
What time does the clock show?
3:17
